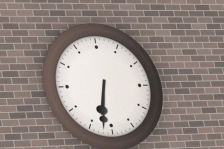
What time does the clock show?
6:32
